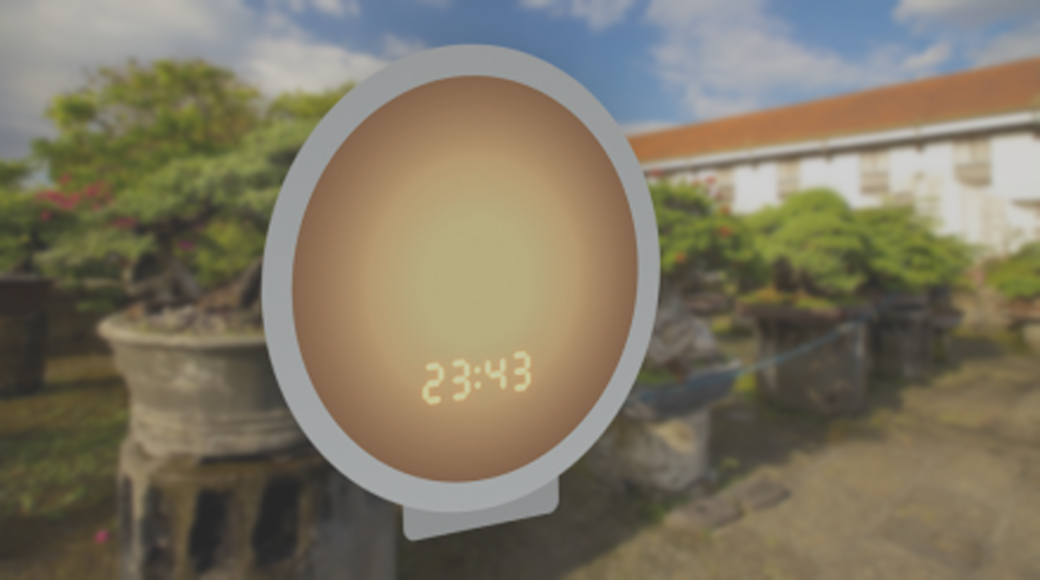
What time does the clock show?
23:43
